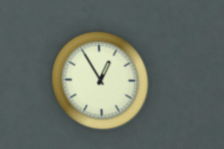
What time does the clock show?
12:55
